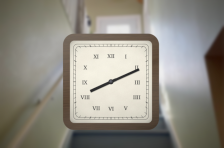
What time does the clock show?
8:11
